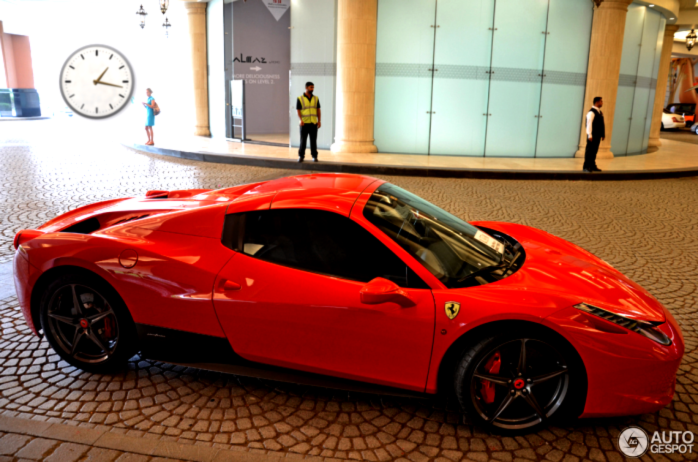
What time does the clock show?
1:17
